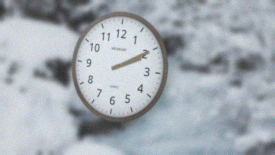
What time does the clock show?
2:10
